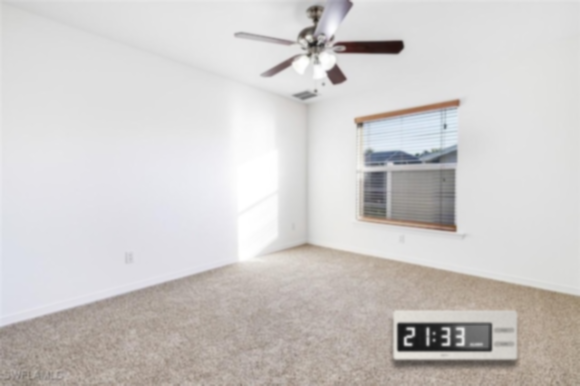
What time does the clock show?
21:33
